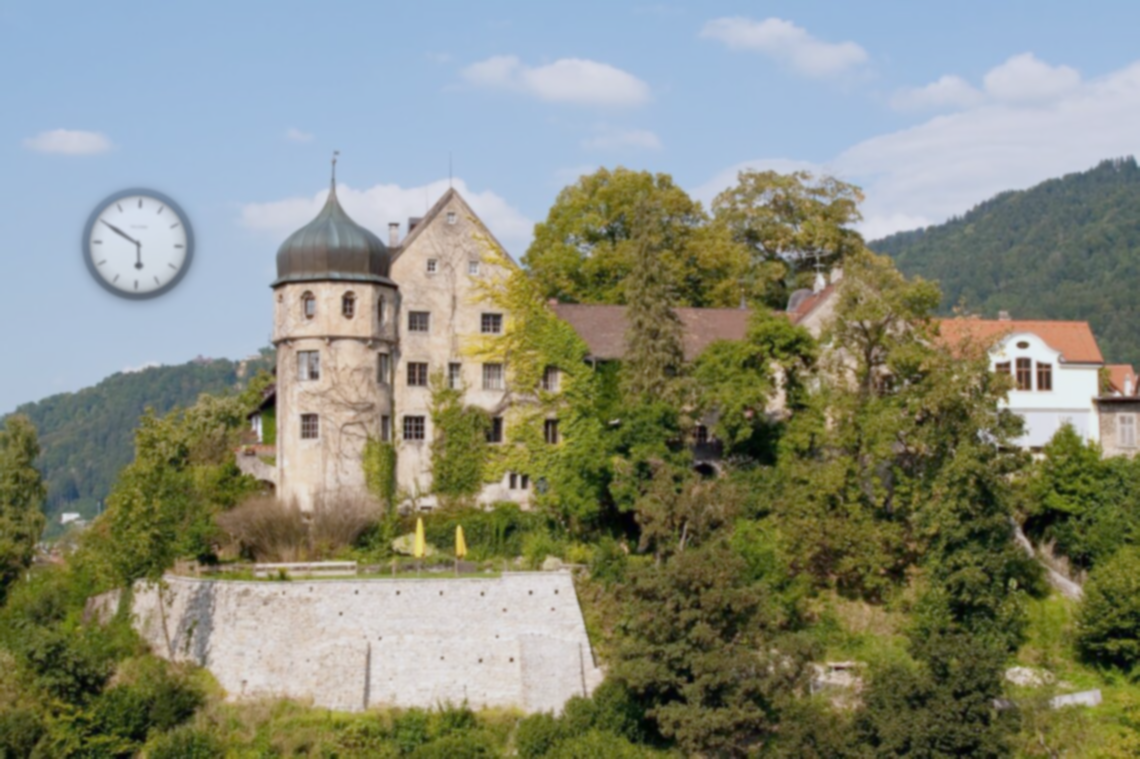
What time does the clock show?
5:50
